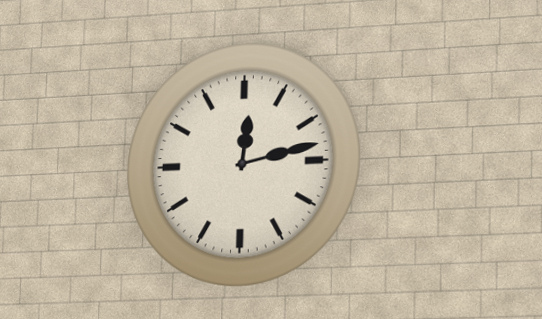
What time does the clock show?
12:13
